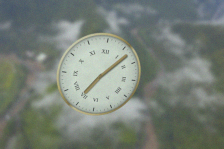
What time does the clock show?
7:07
